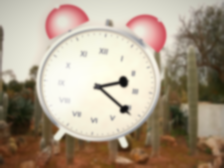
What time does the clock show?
2:21
